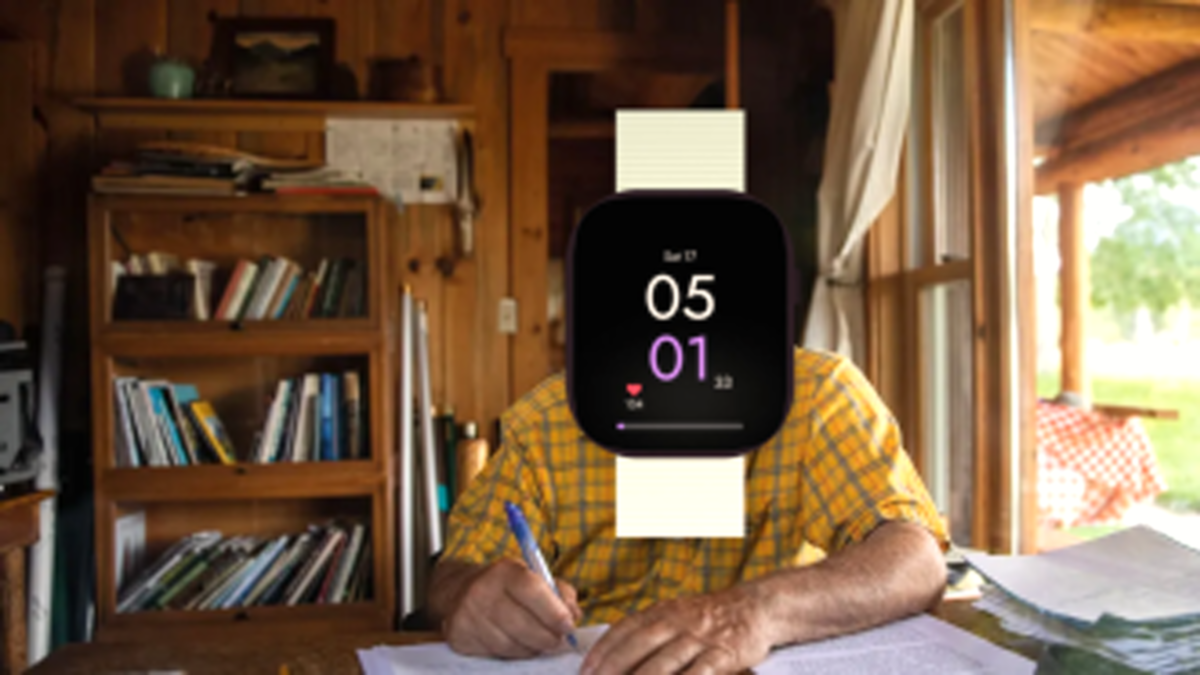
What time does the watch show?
5:01
